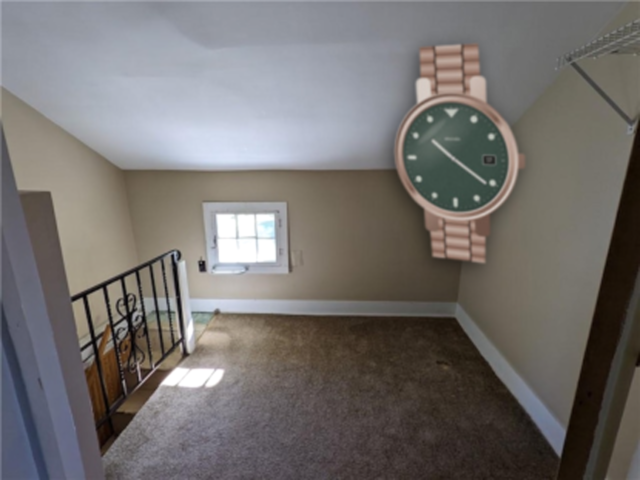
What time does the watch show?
10:21
